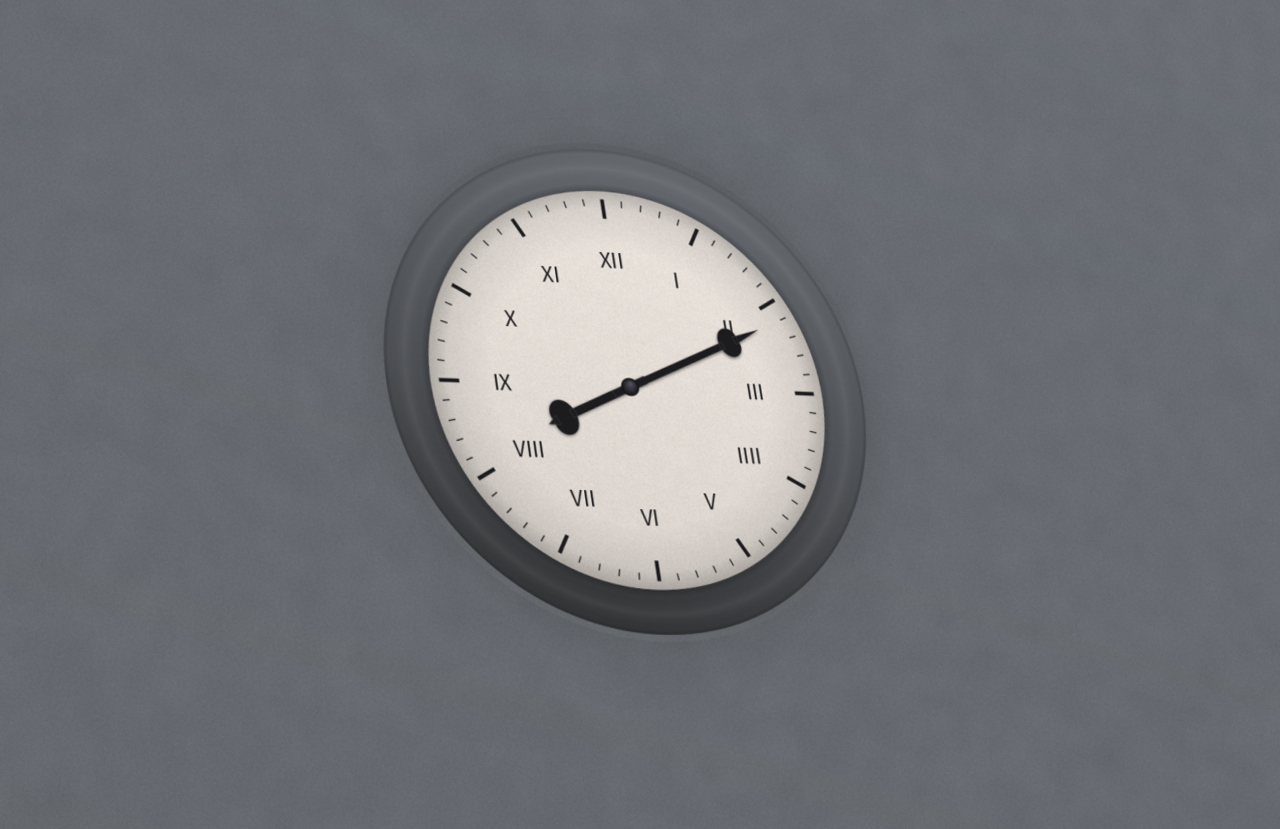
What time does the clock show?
8:11
